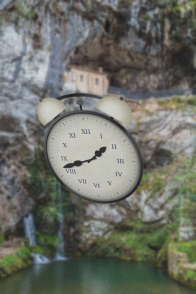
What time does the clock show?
1:42
